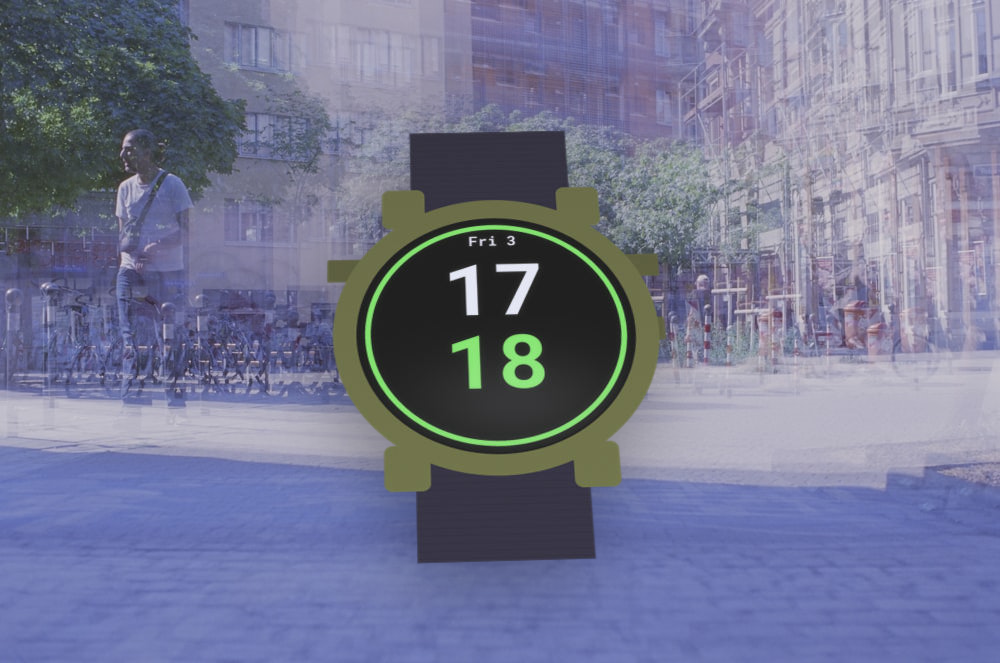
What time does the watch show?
17:18
